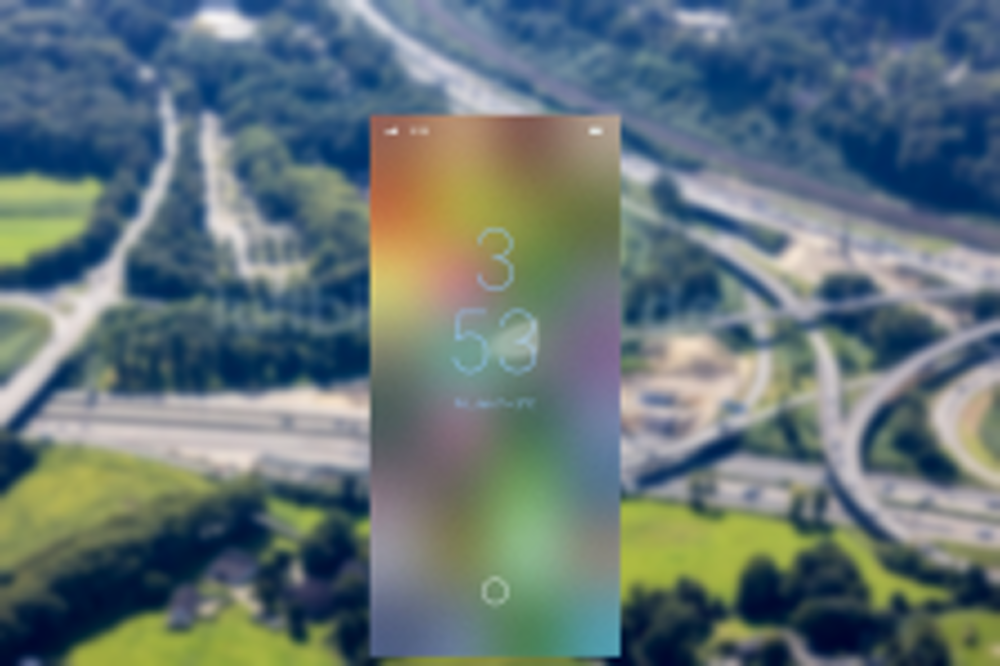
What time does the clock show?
3:53
